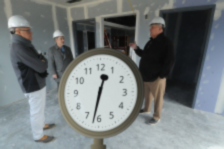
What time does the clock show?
12:32
